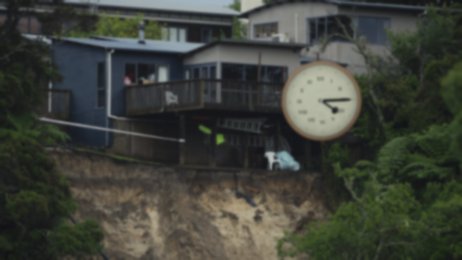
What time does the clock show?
4:15
